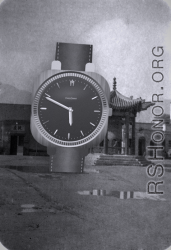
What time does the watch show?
5:49
